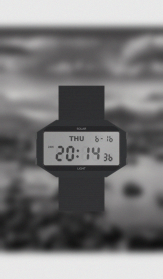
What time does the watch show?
20:14:36
